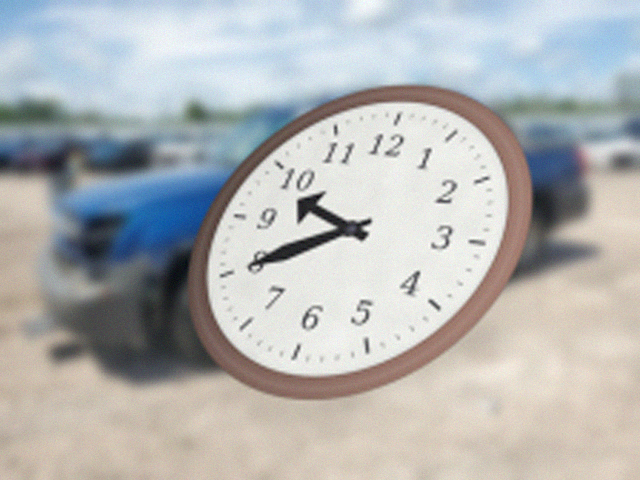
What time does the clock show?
9:40
